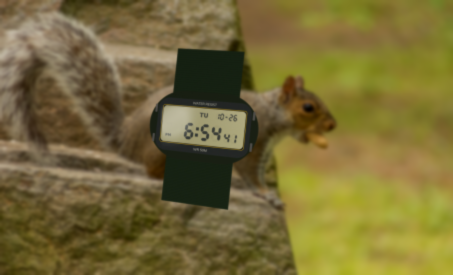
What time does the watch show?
6:54:41
